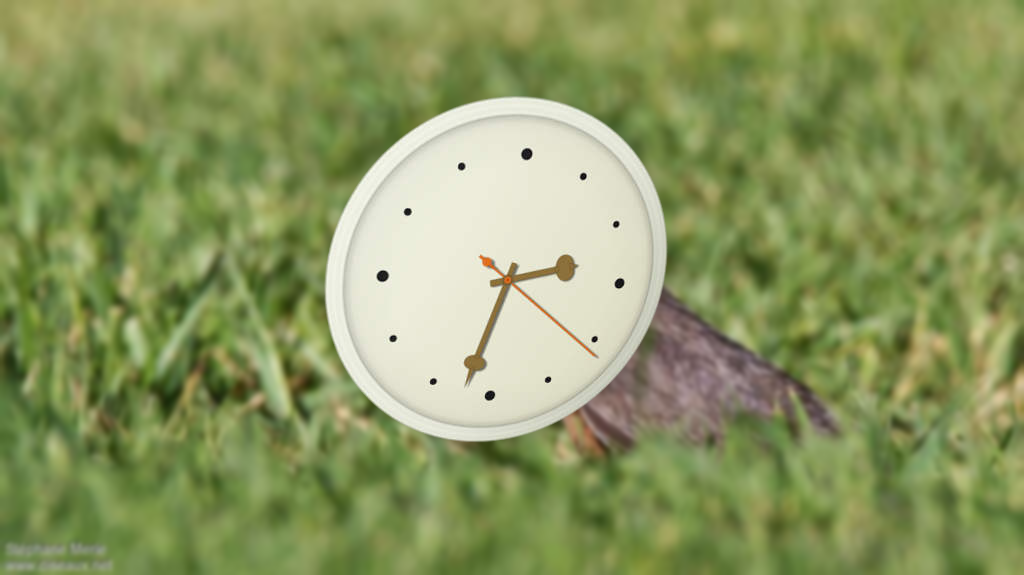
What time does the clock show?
2:32:21
